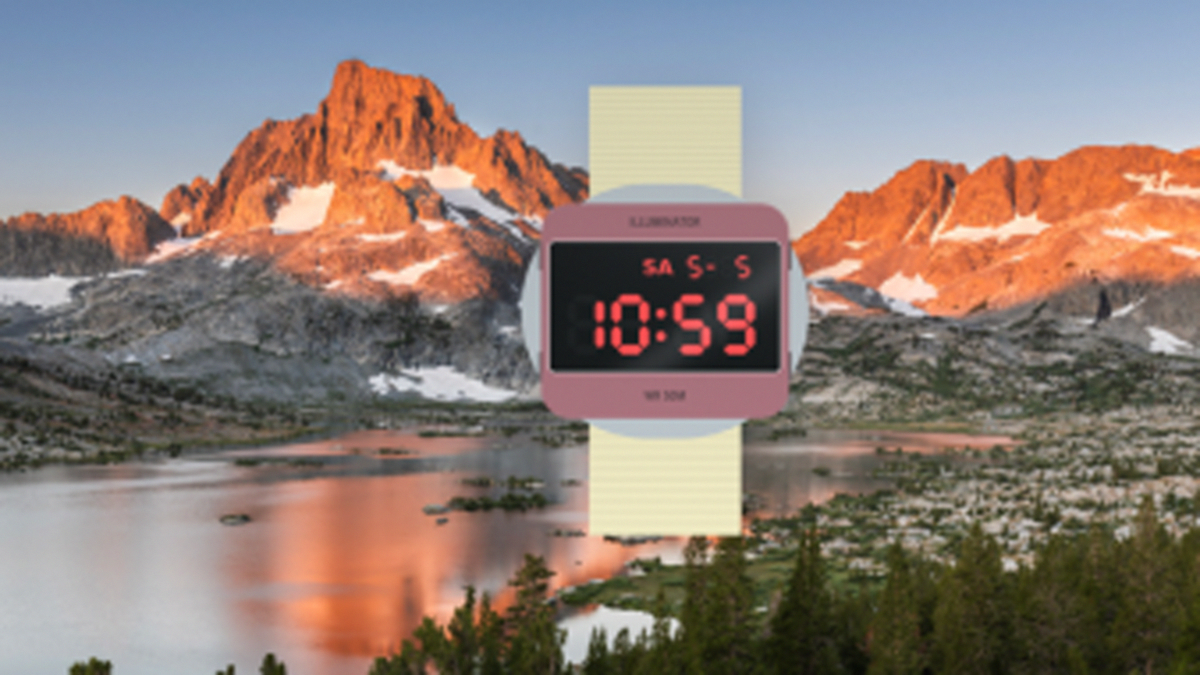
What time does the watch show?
10:59
